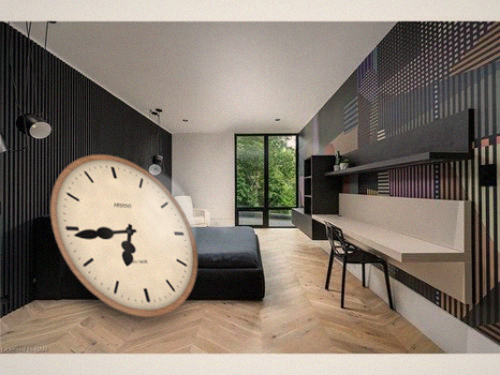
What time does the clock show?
6:44
